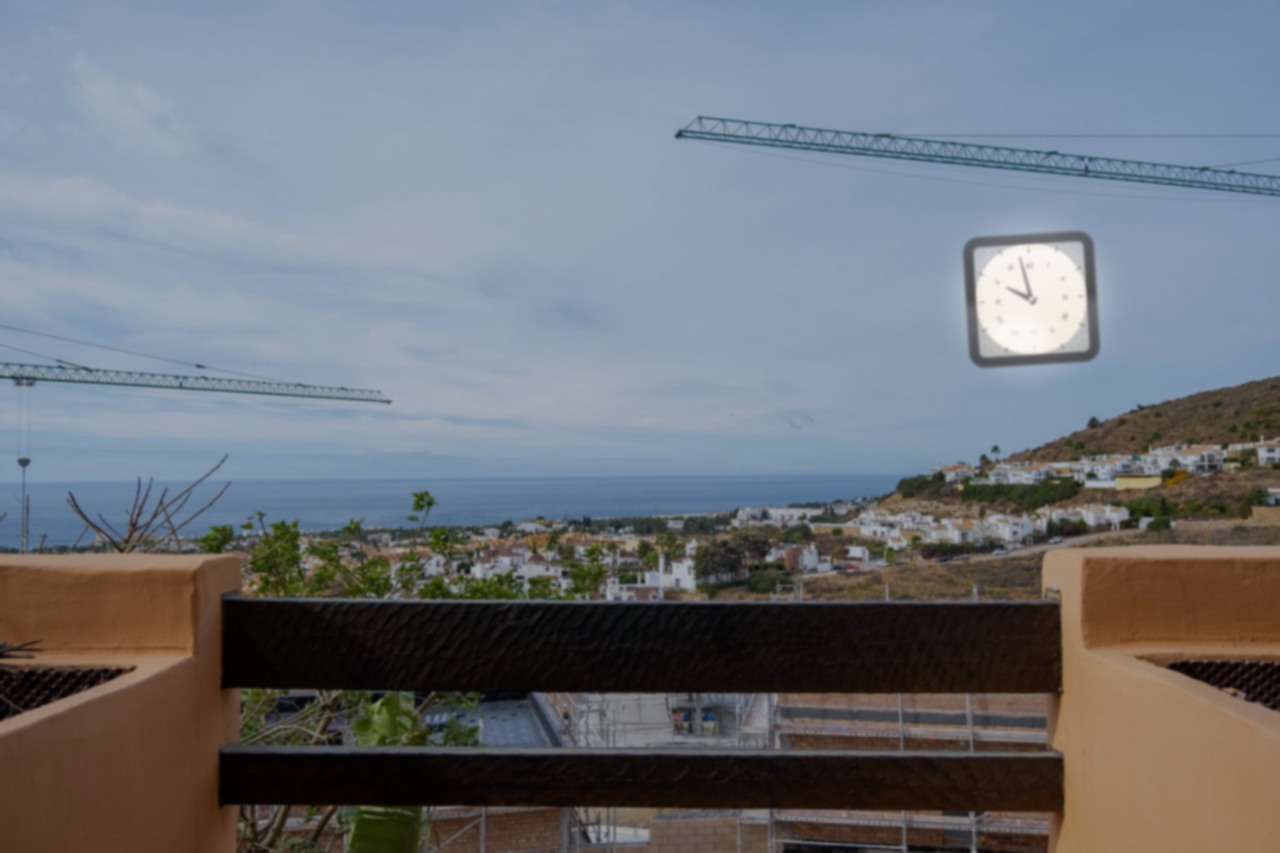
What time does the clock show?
9:58
